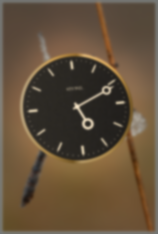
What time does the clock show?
5:11
